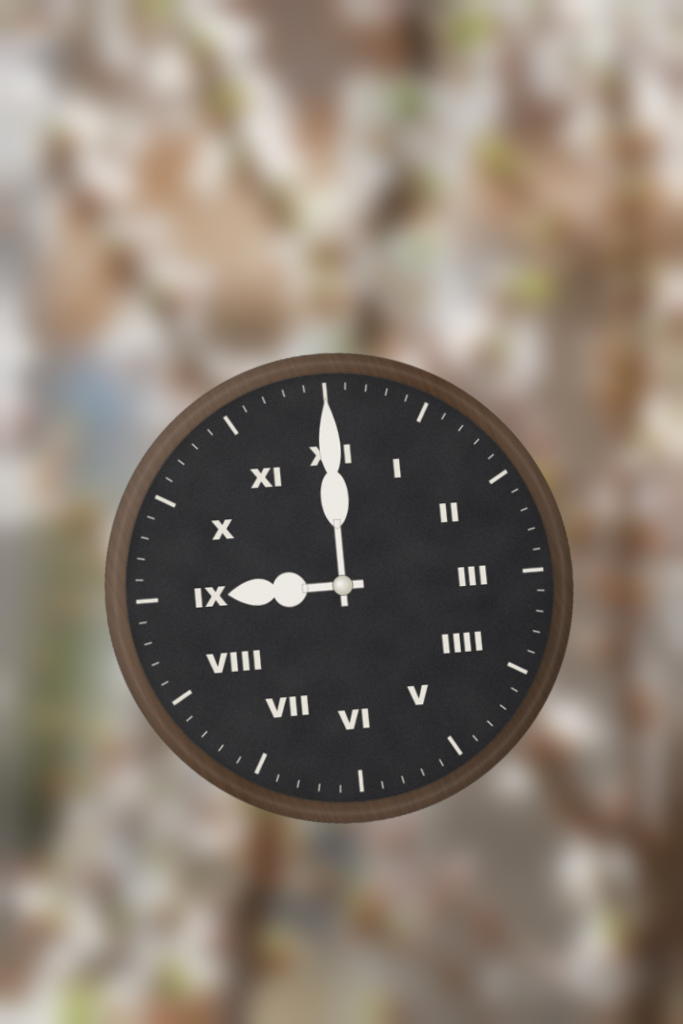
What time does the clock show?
9:00
